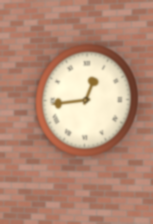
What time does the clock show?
12:44
